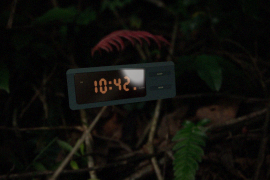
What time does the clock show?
10:42
